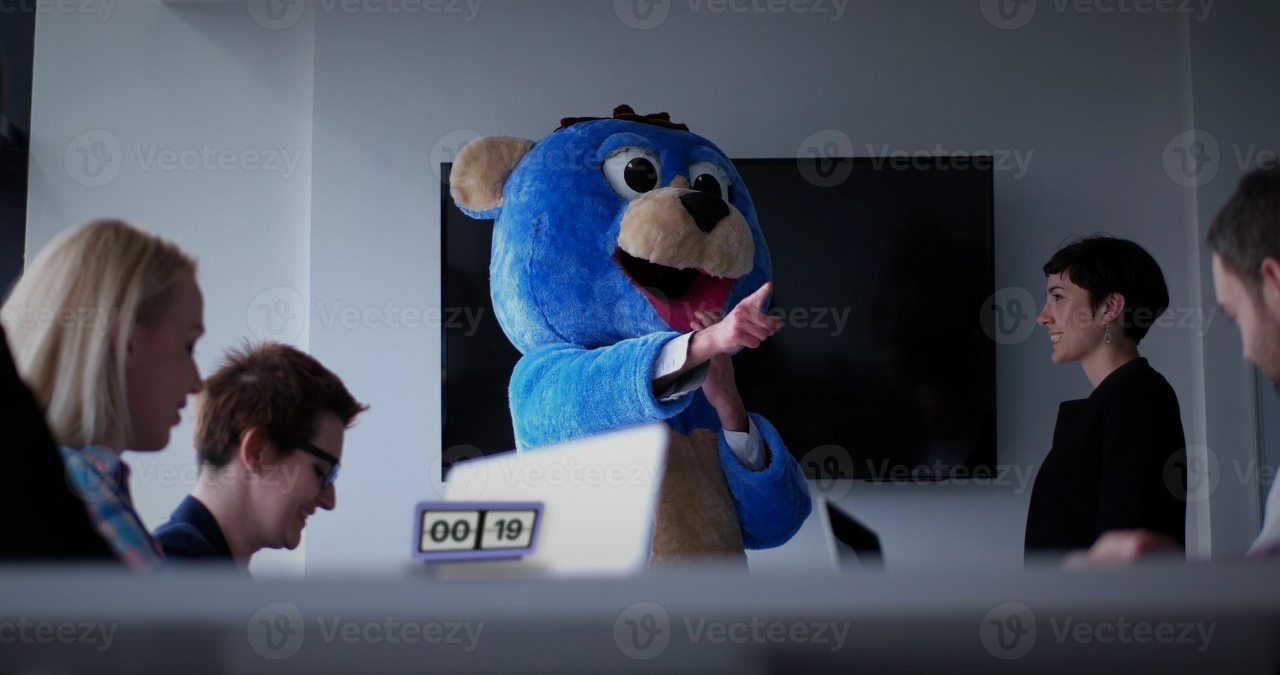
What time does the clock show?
0:19
